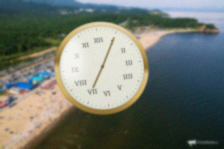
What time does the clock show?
7:05
